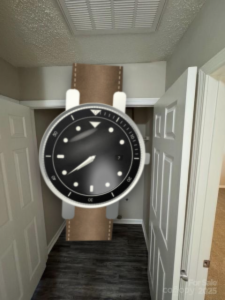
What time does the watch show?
7:39
